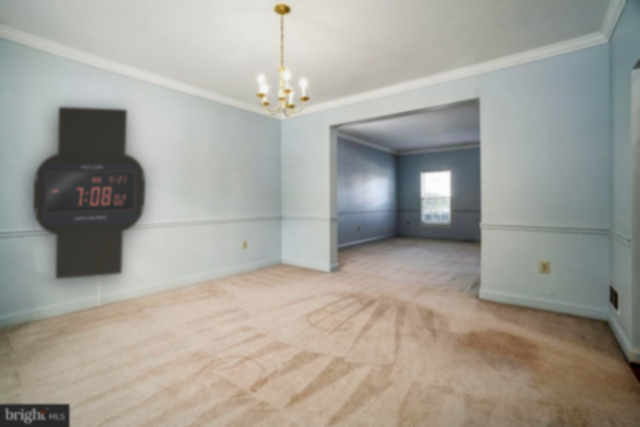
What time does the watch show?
7:08
